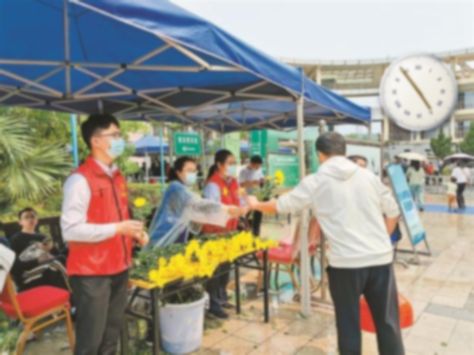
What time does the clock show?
4:54
